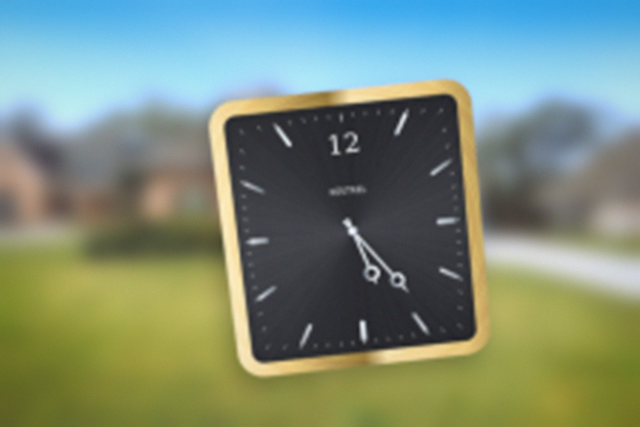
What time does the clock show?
5:24
